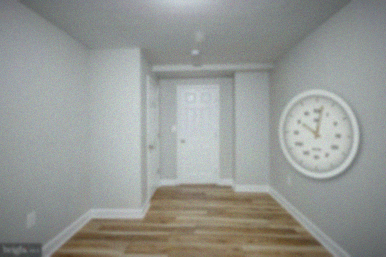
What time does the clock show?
10:02
